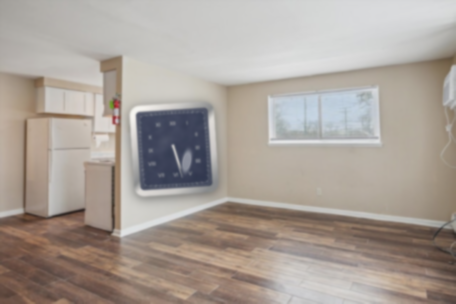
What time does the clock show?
5:28
